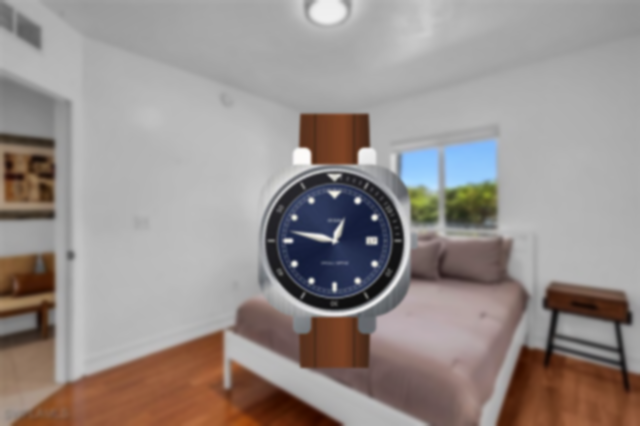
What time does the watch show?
12:47
